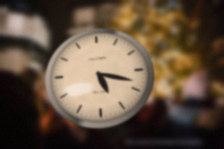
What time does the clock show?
5:18
